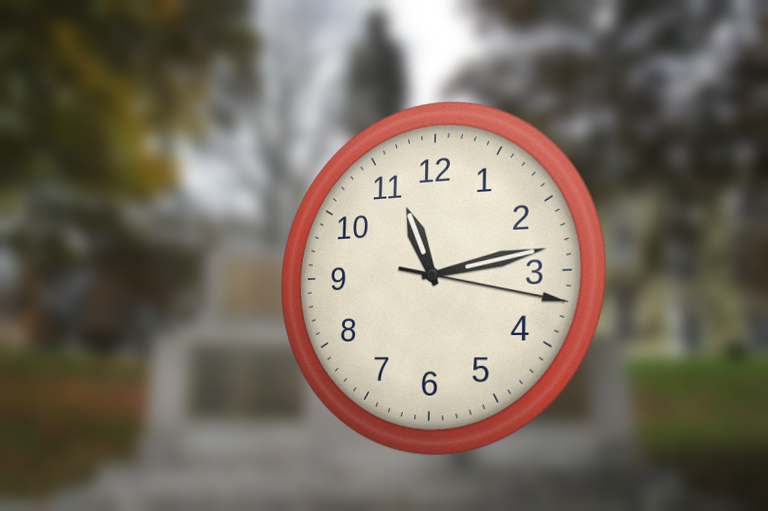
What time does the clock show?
11:13:17
